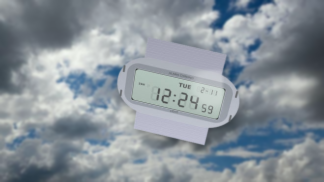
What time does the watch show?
12:24:59
